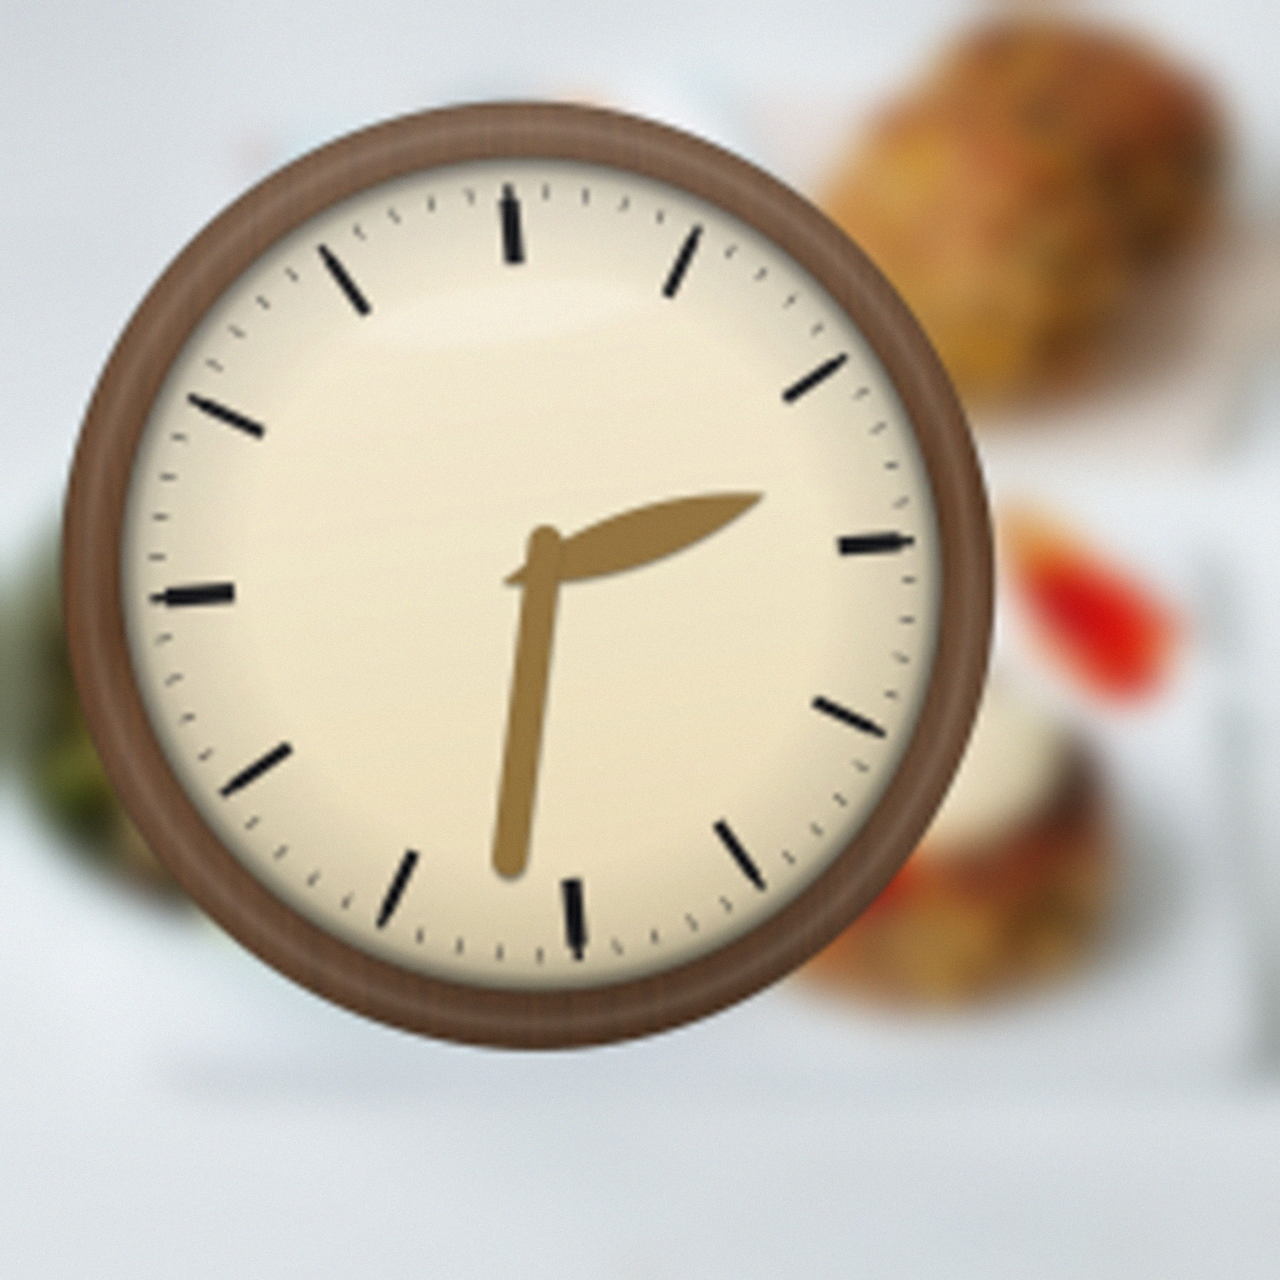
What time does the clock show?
2:32
